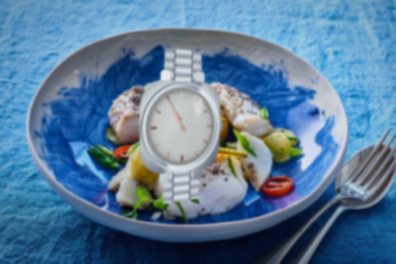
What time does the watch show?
10:55
